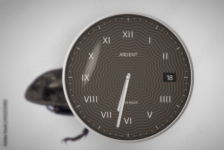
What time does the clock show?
6:32
